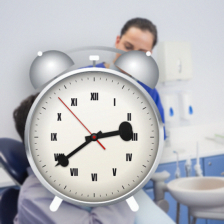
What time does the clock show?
2:38:53
